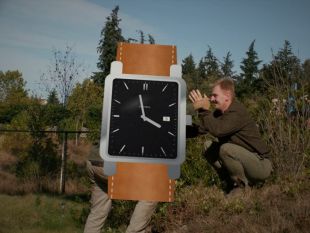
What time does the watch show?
3:58
